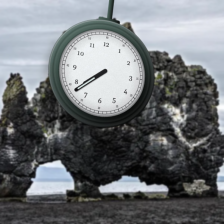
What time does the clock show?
7:38
